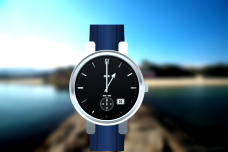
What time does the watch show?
1:00
